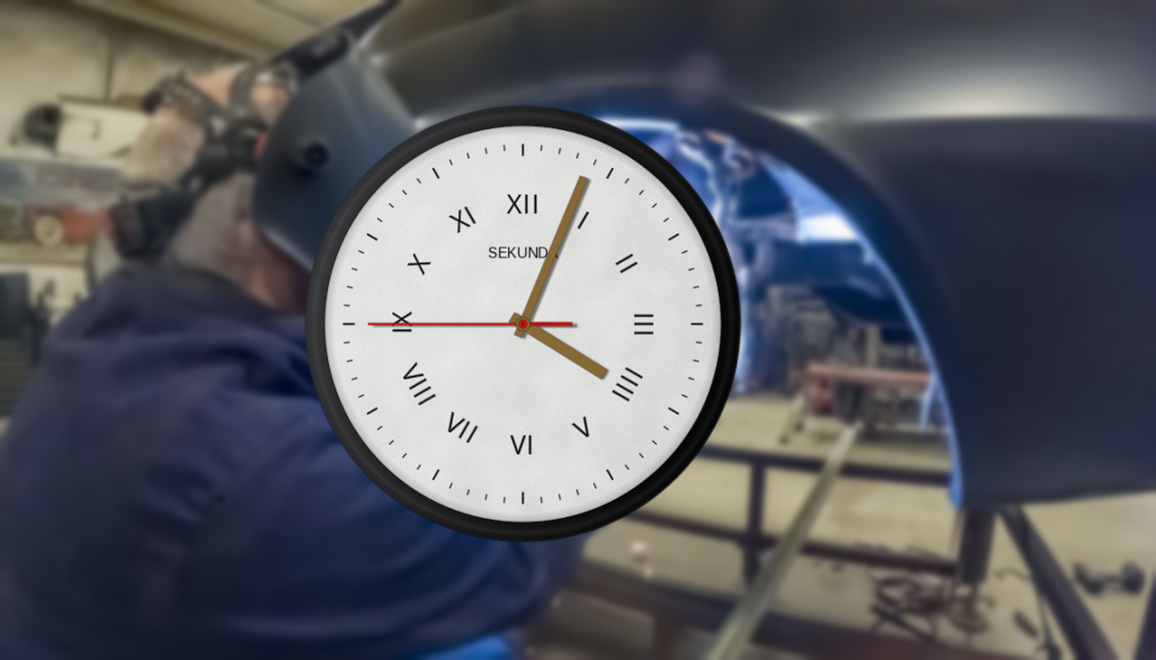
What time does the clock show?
4:03:45
